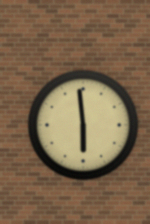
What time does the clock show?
5:59
